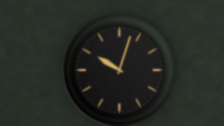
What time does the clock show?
10:03
